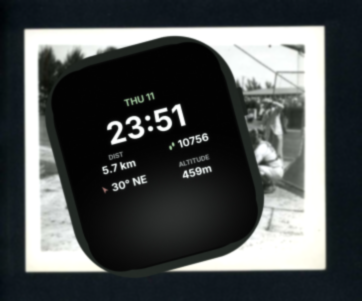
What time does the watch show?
23:51
